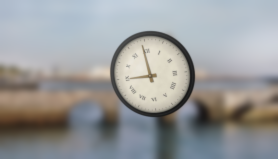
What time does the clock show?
8:59
